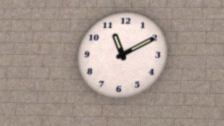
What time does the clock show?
11:10
